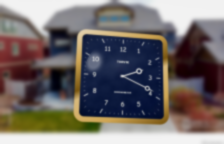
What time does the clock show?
2:19
